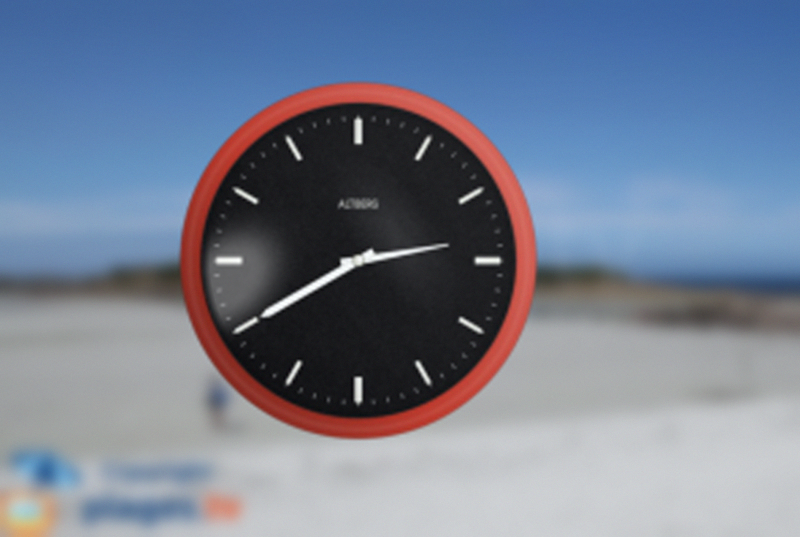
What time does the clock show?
2:40
